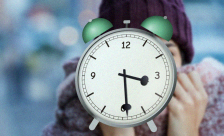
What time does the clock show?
3:29
